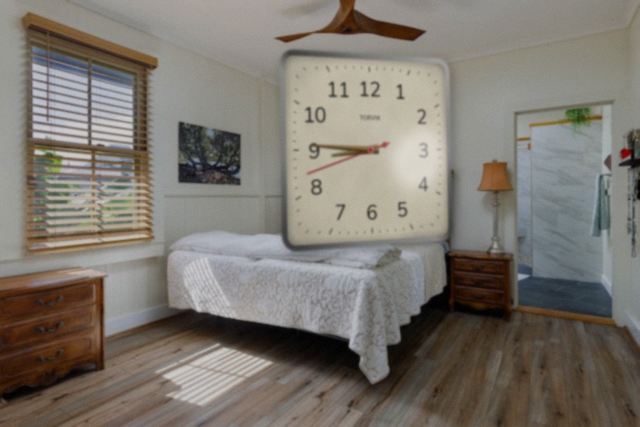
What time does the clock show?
8:45:42
